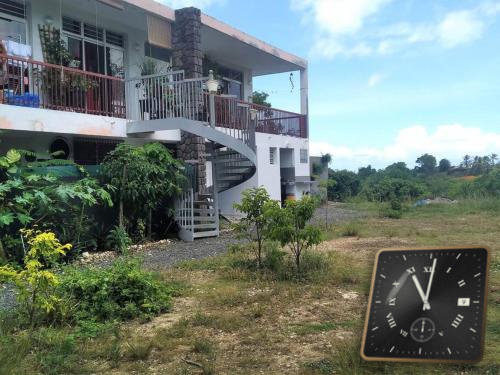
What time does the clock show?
11:01
